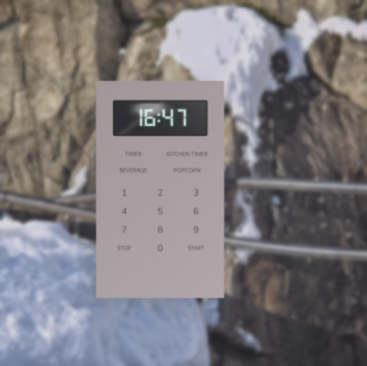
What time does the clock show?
16:47
